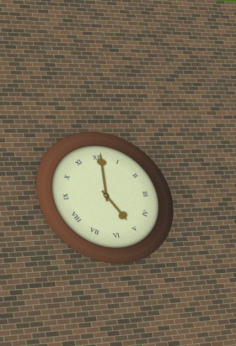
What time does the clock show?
5:01
